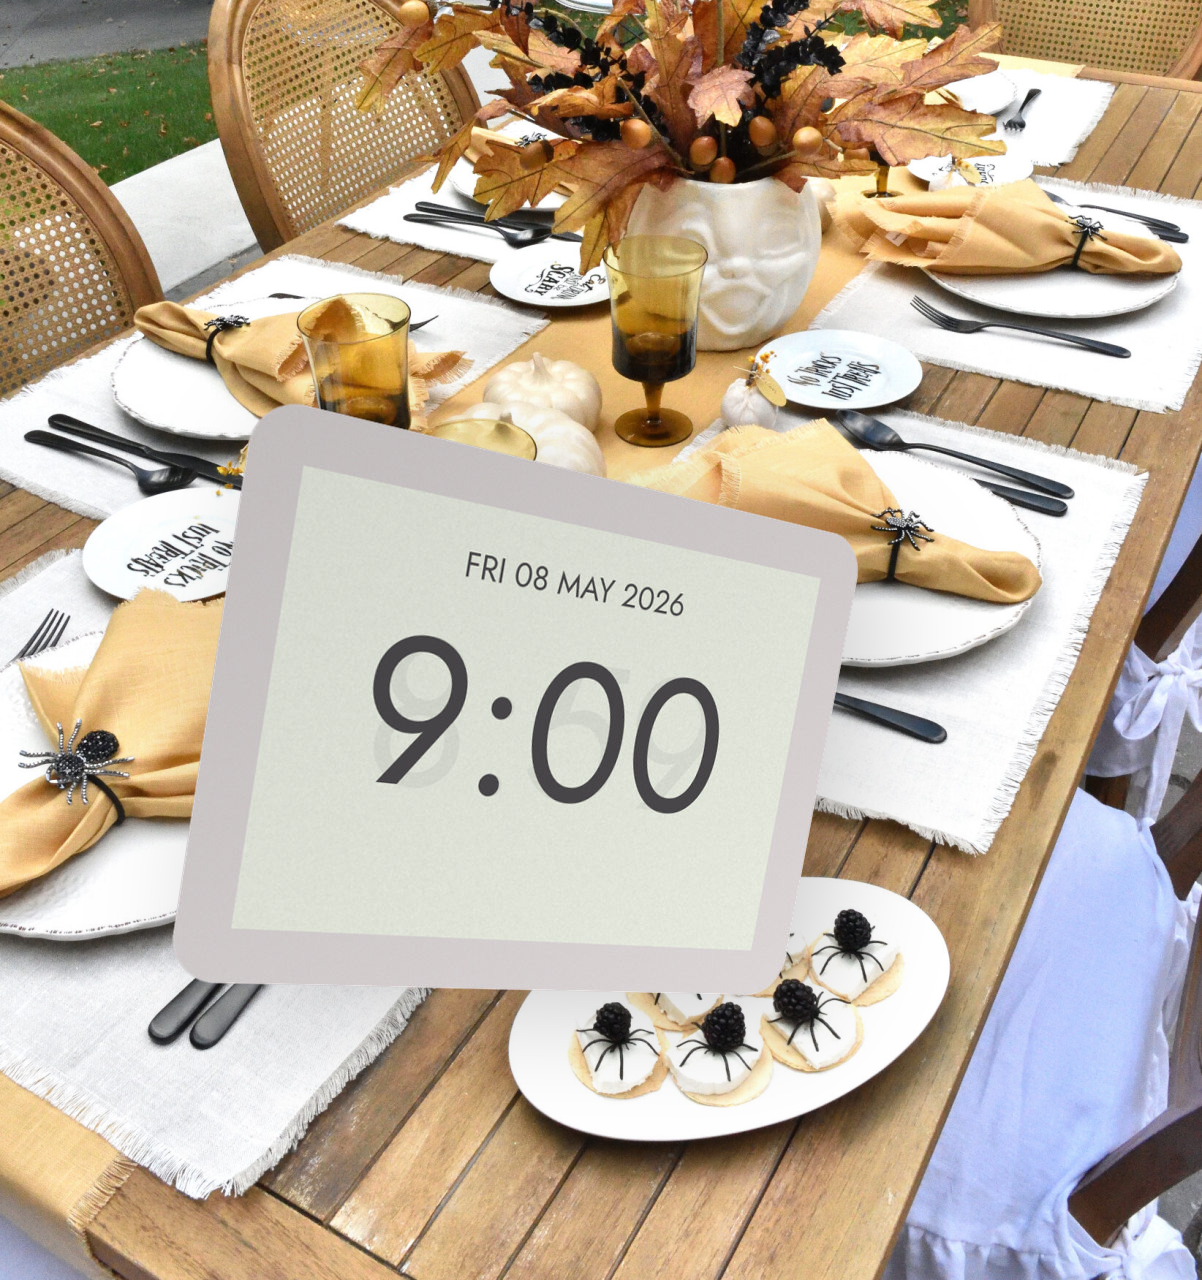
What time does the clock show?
9:00
